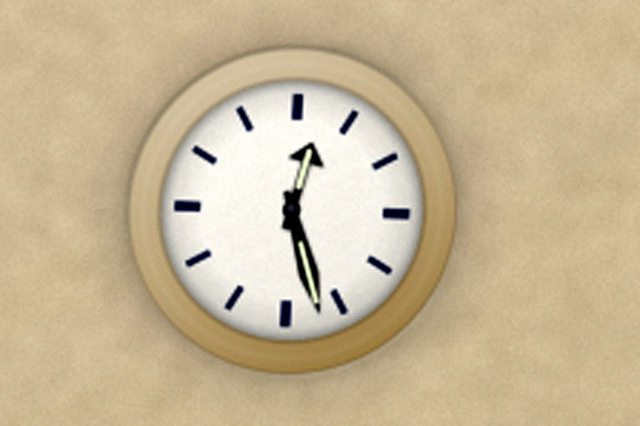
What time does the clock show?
12:27
